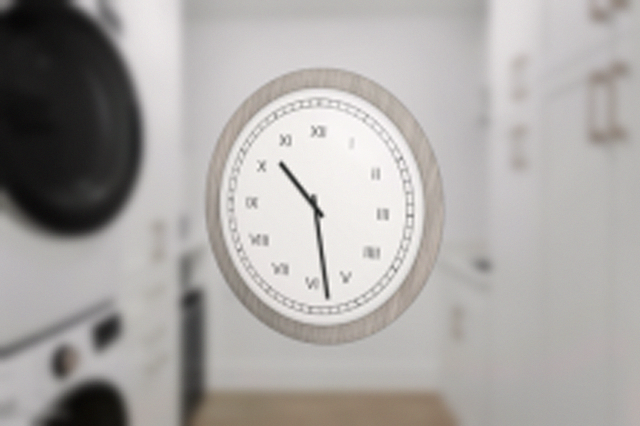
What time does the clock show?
10:28
